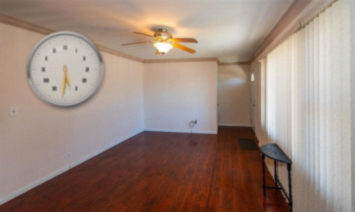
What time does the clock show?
5:31
